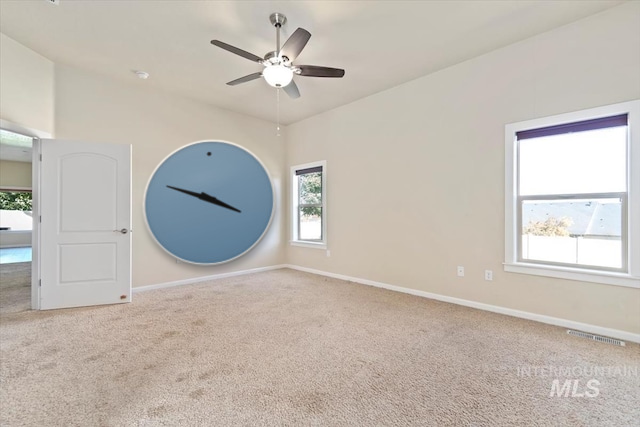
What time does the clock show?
3:48
